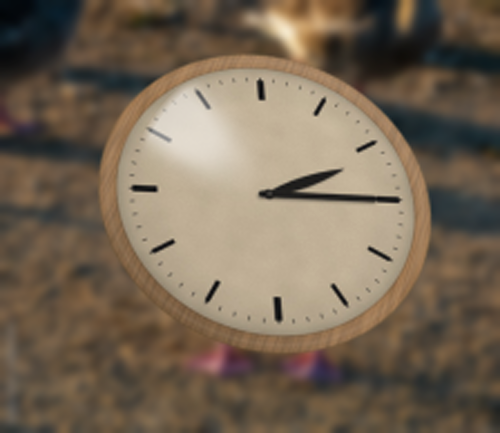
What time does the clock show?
2:15
